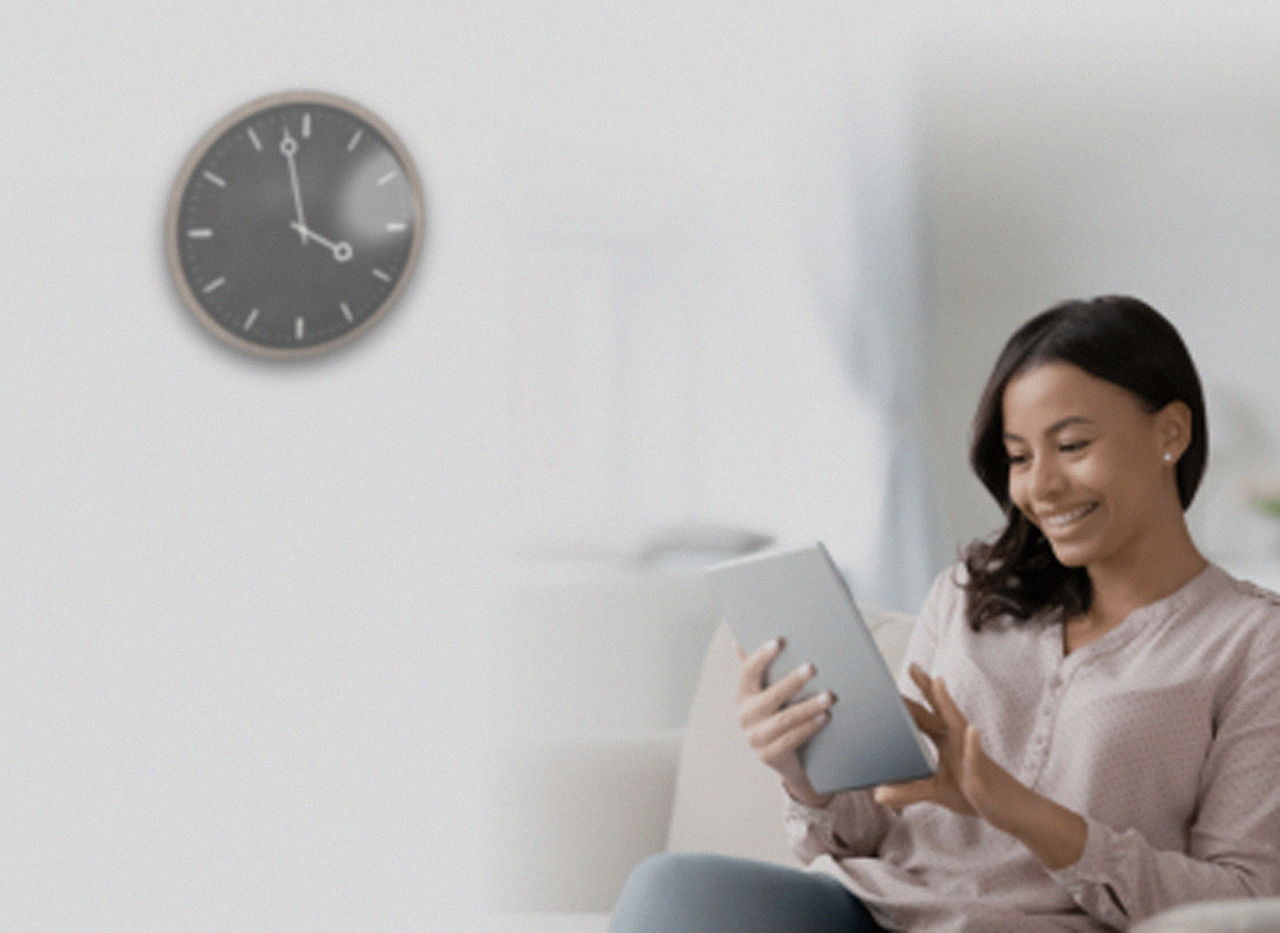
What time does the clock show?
3:58
